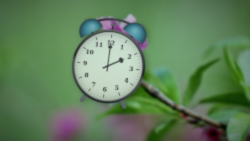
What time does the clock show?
2:00
